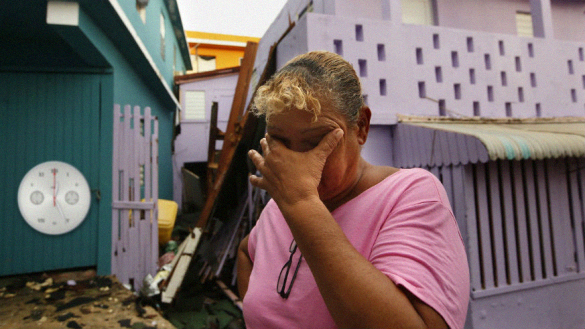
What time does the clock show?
12:26
